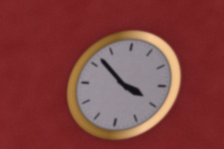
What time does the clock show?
3:52
